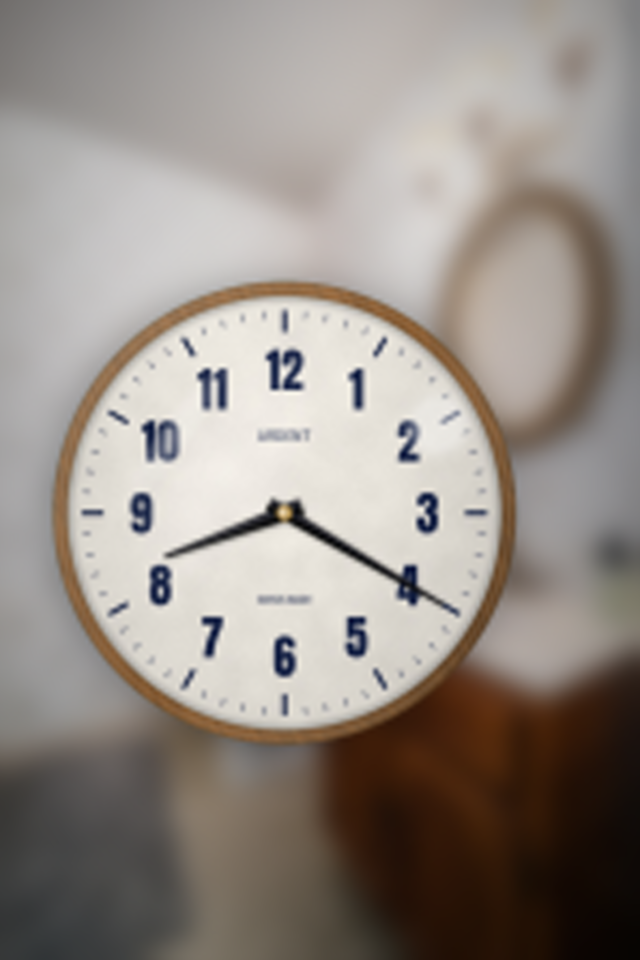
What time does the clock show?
8:20
